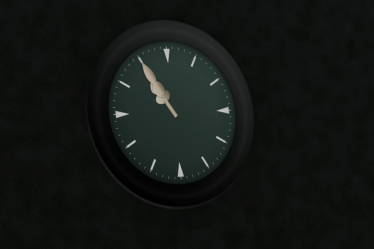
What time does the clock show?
10:55
